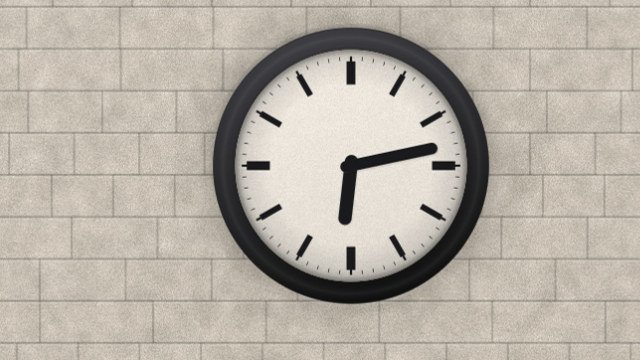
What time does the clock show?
6:13
